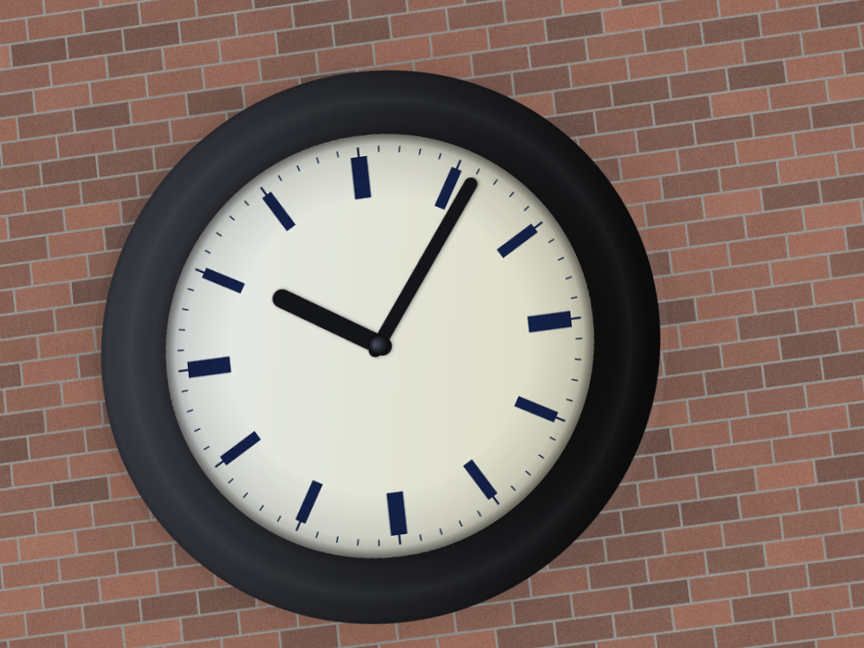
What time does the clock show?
10:06
